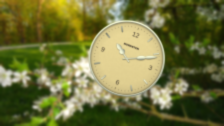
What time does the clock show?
10:11
